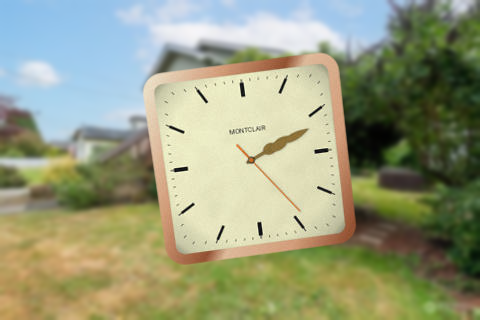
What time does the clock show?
2:11:24
